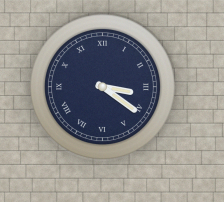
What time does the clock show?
3:21
